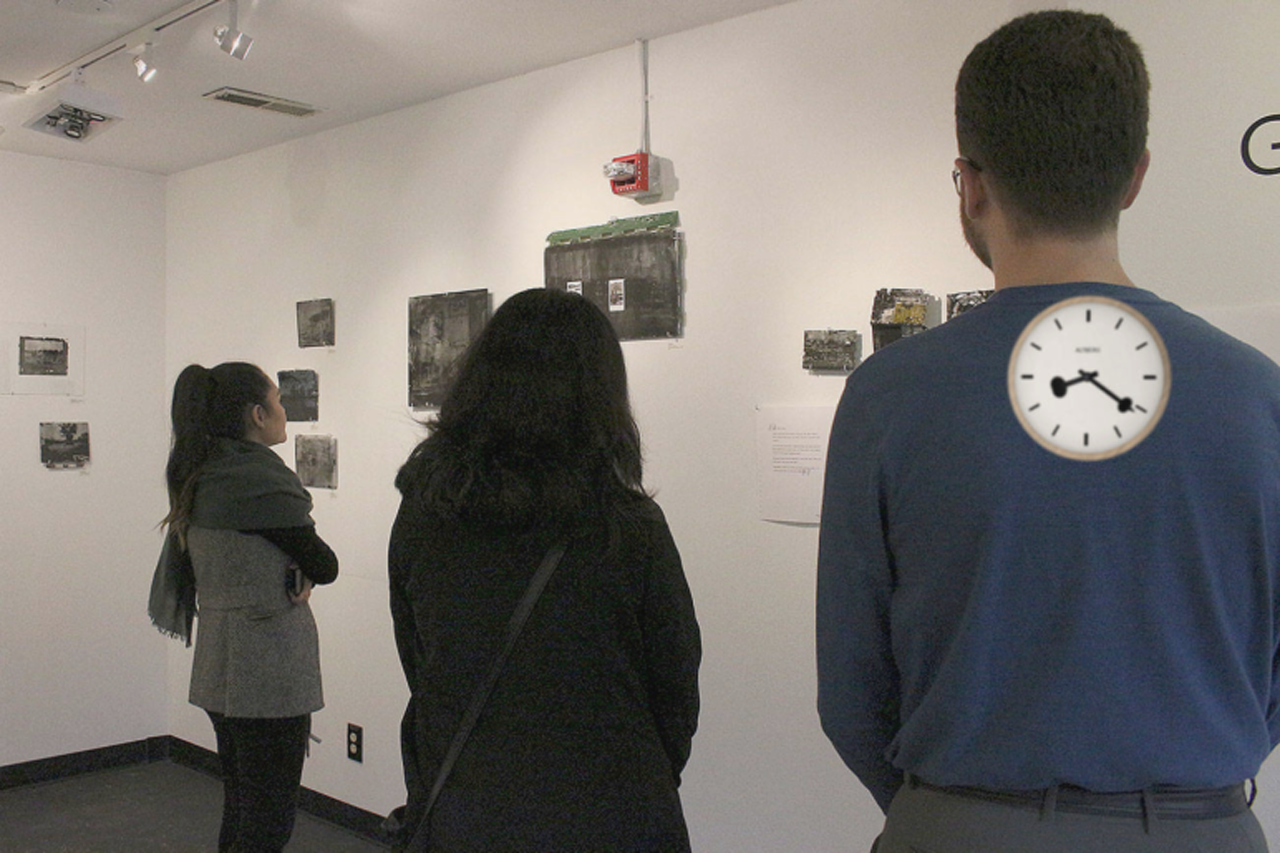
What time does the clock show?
8:21
